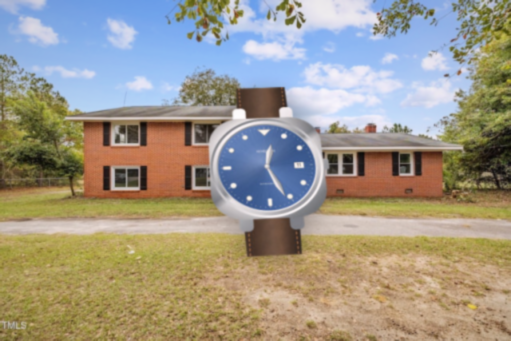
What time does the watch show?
12:26
